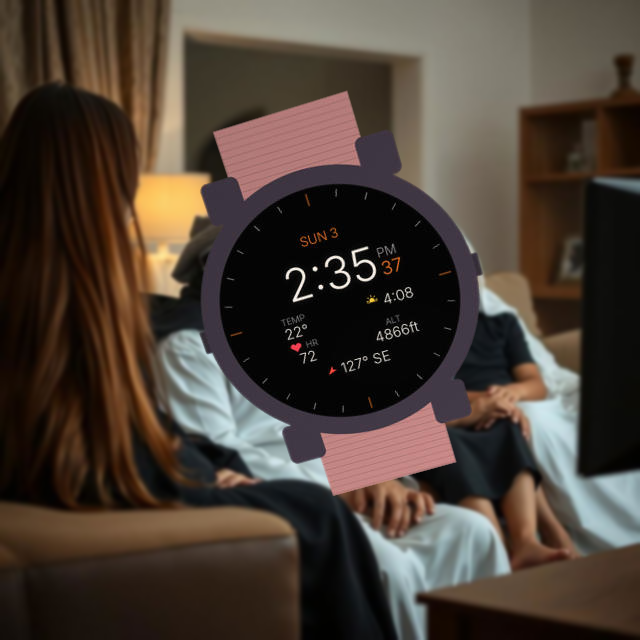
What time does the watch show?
2:35:37
